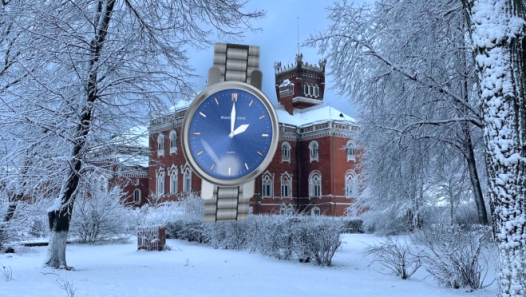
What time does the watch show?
2:00
